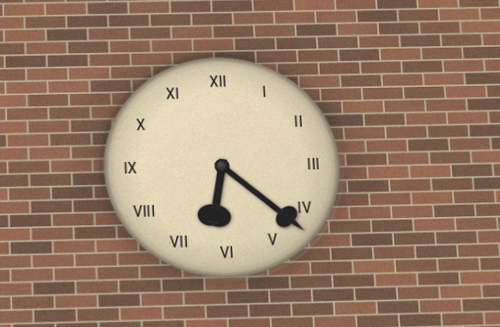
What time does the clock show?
6:22
